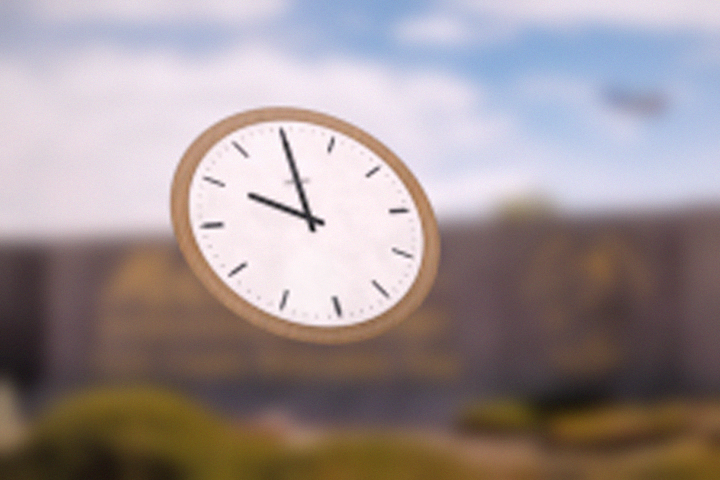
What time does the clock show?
10:00
